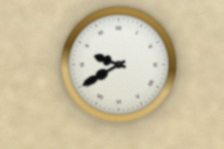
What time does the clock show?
9:40
